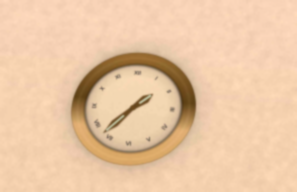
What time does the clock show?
1:37
